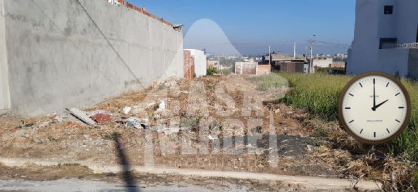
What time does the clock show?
2:00
